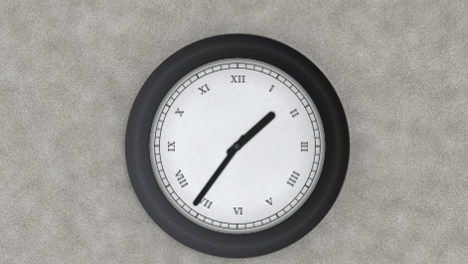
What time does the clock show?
1:36
